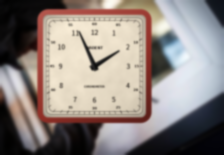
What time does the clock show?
1:56
